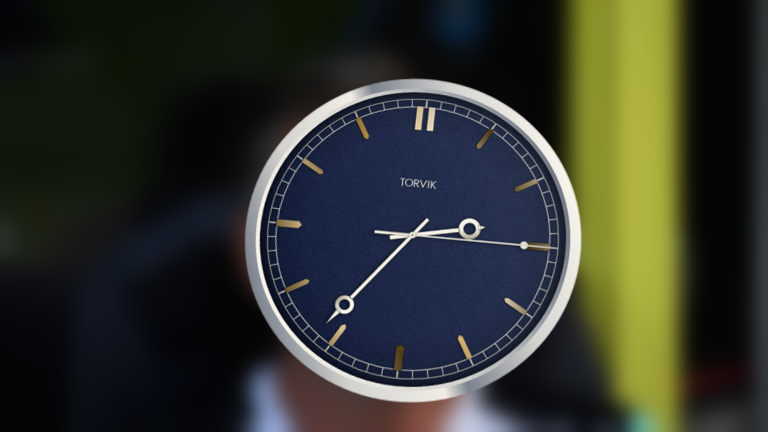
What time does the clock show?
2:36:15
